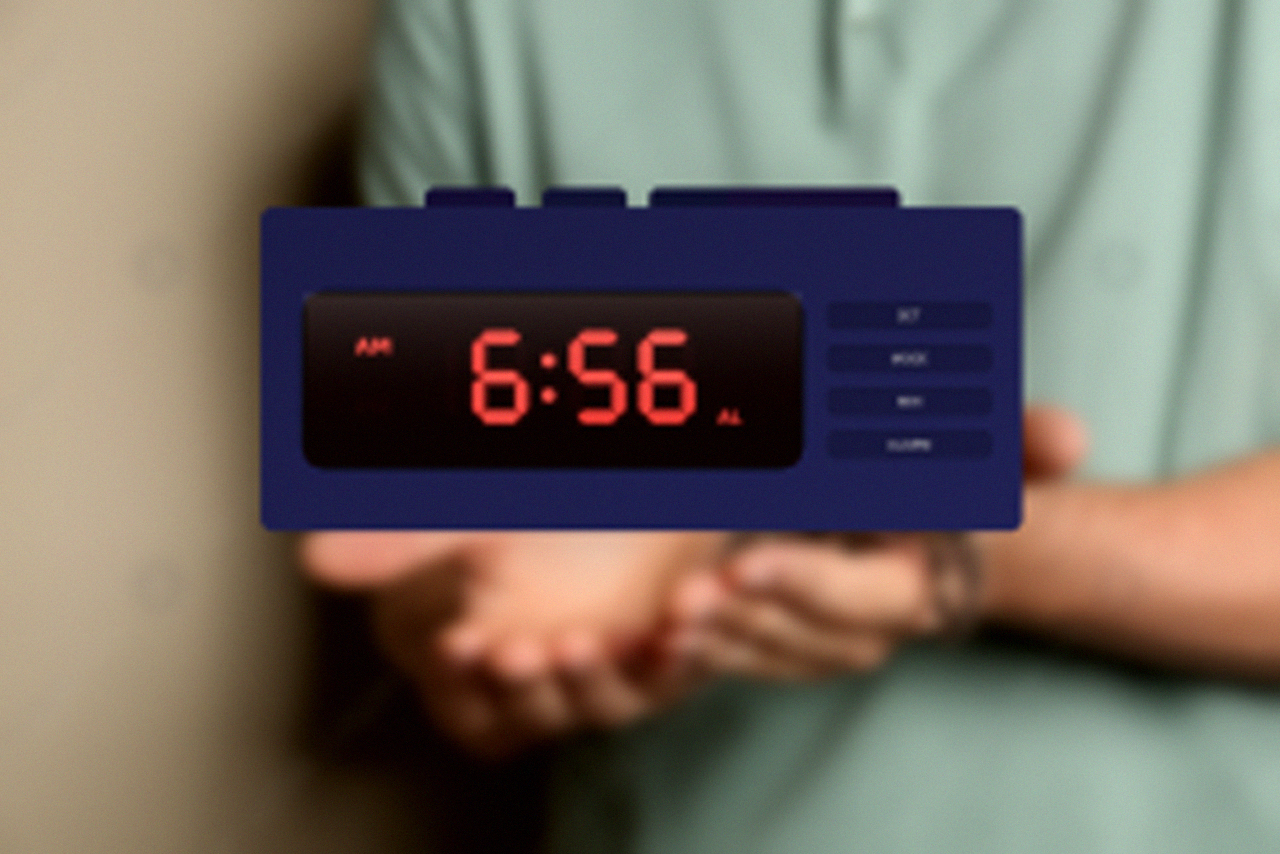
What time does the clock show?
6:56
